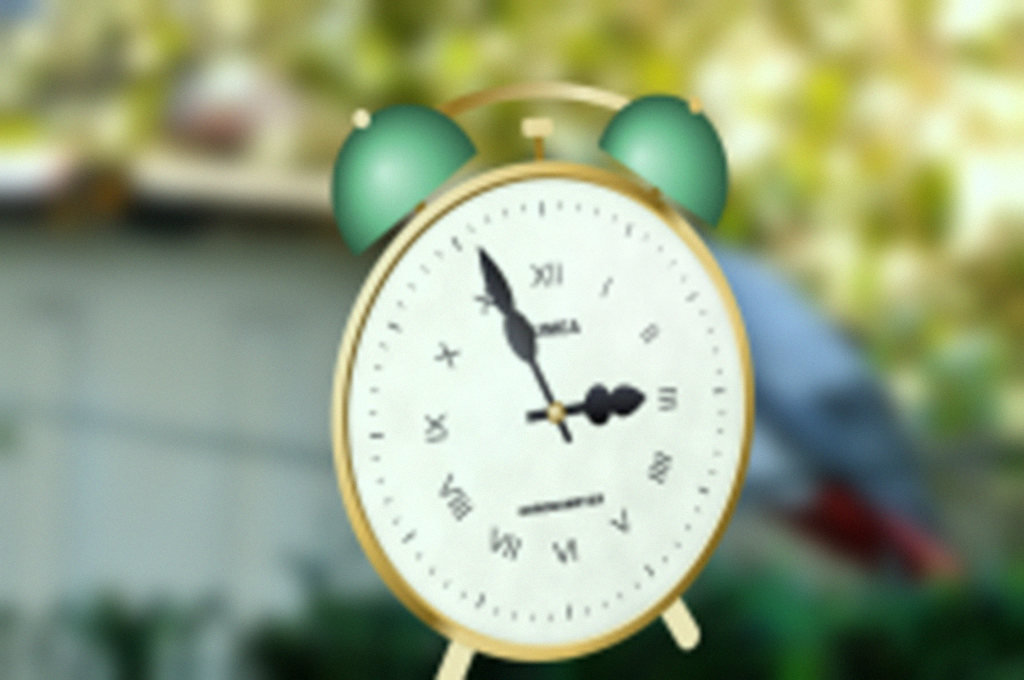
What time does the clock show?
2:56
